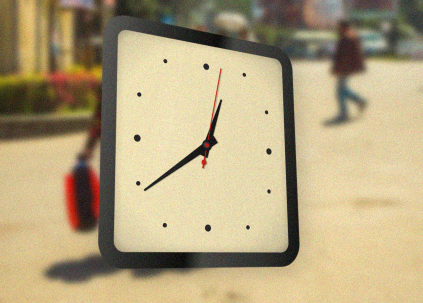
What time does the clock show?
12:39:02
